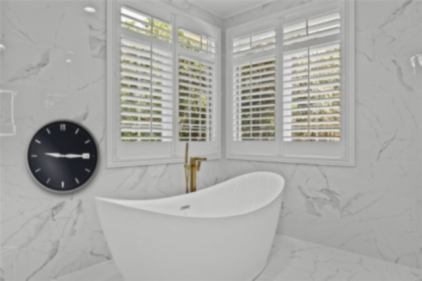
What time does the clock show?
9:15
